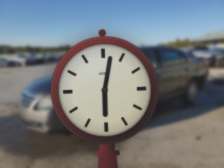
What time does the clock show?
6:02
